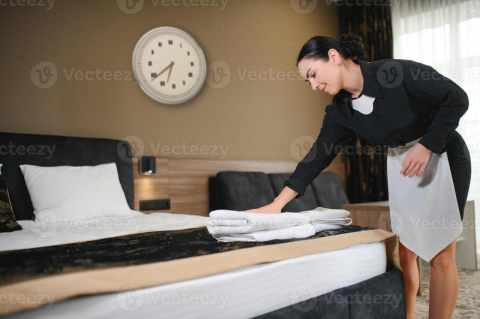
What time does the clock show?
6:39
